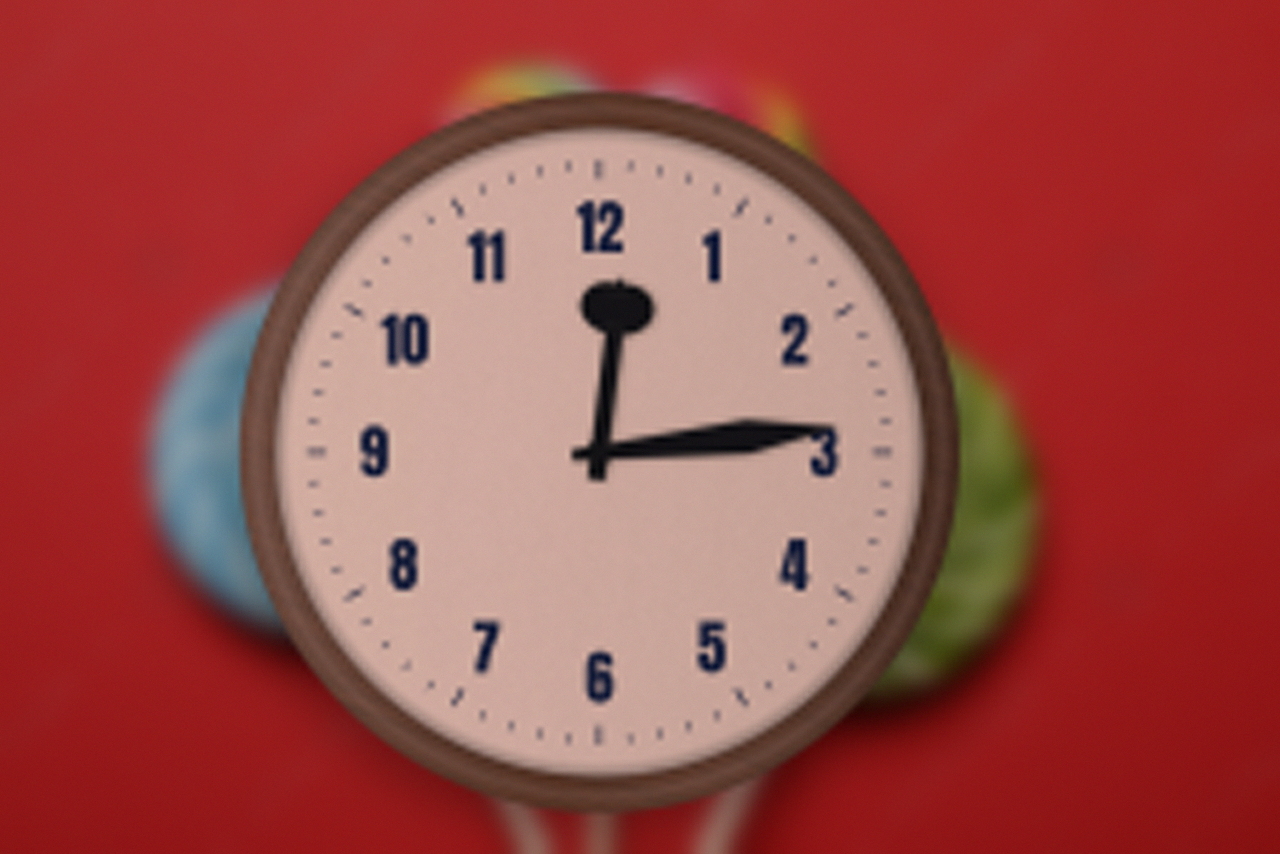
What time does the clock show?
12:14
